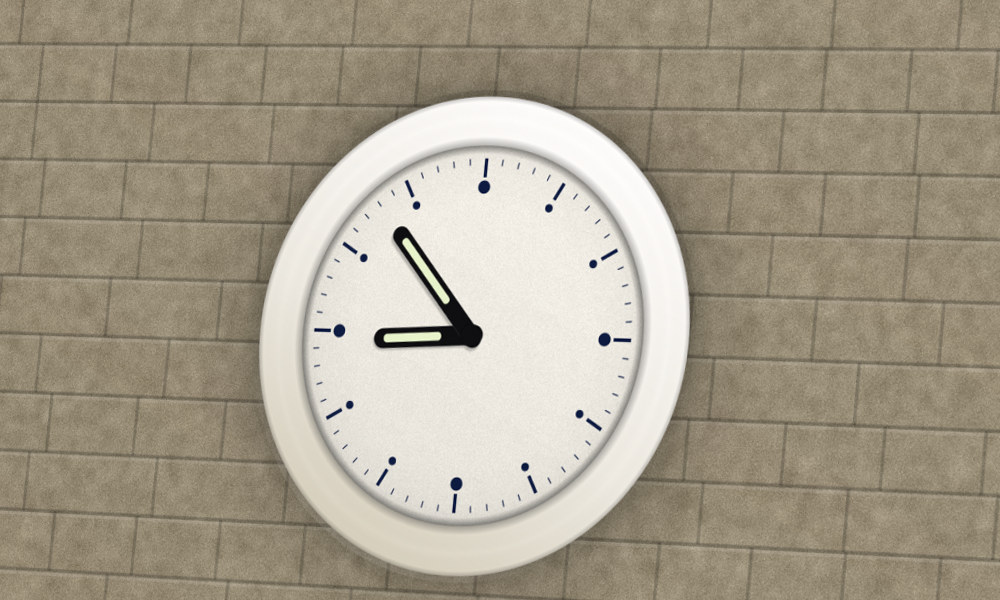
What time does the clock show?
8:53
